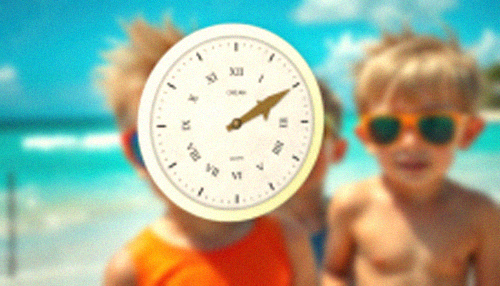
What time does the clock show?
2:10
